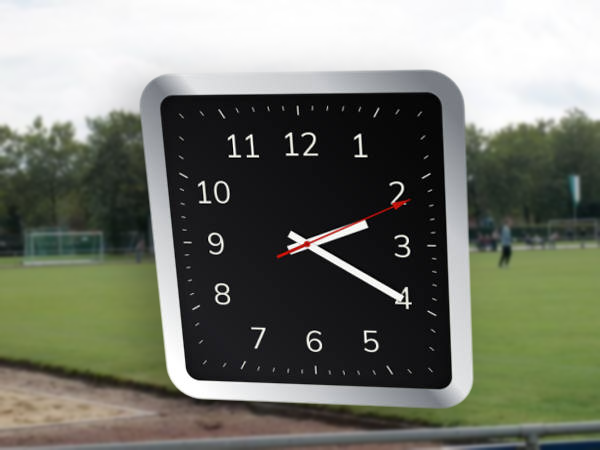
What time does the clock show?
2:20:11
